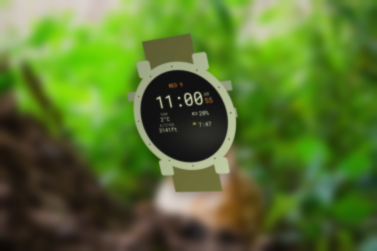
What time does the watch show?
11:00
